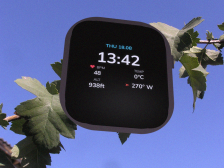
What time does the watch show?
13:42
